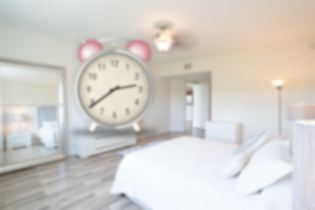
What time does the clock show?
2:39
